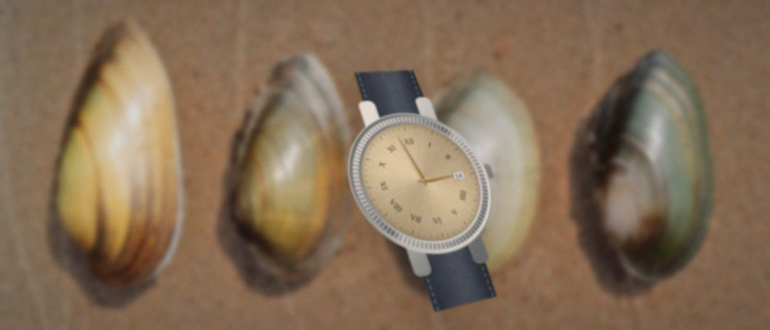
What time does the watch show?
2:58
